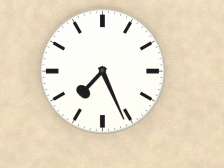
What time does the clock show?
7:26
